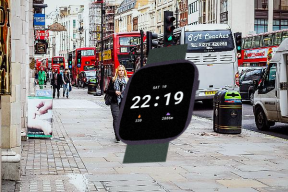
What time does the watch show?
22:19
